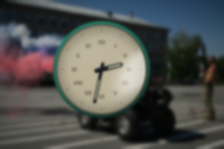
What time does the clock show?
2:32
